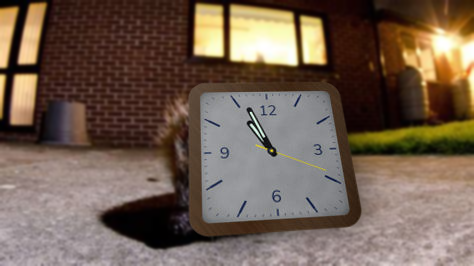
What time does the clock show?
10:56:19
